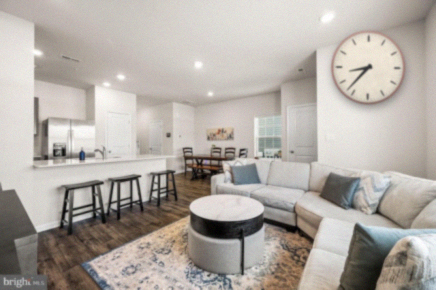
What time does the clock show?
8:37
